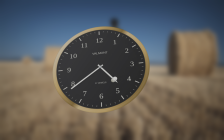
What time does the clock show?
4:39
